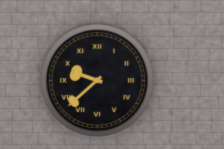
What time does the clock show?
9:38
